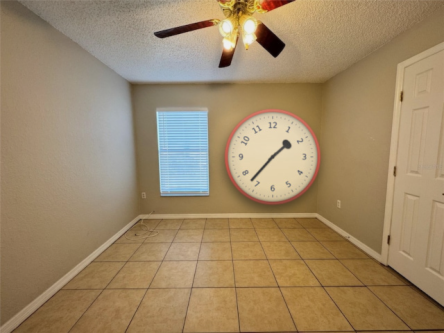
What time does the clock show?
1:37
